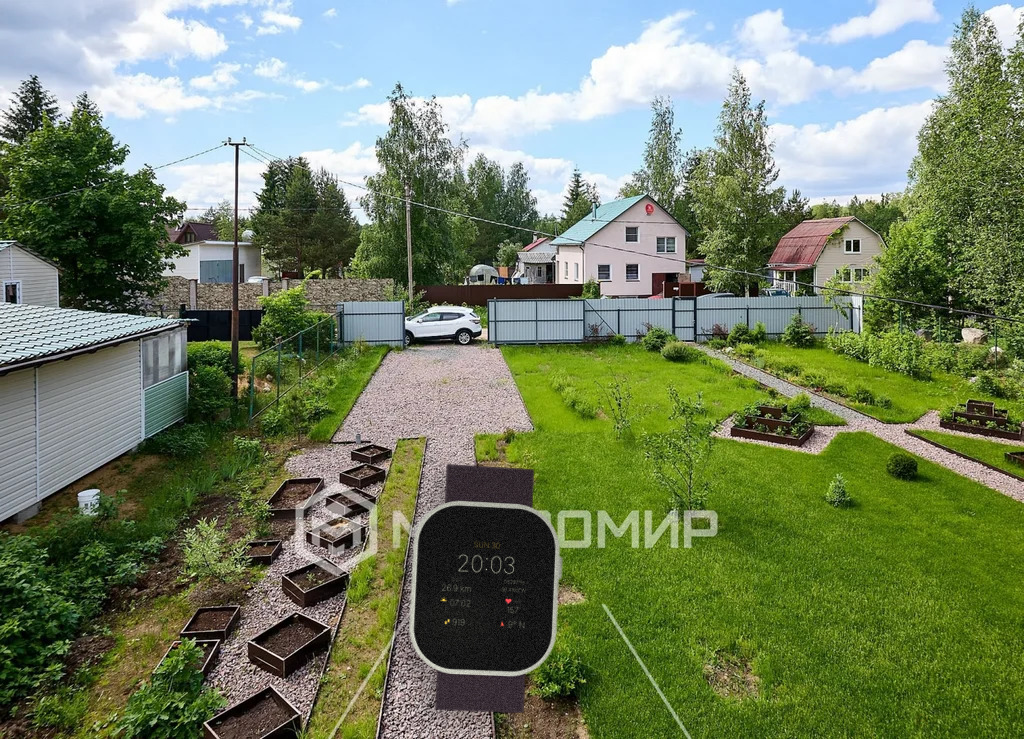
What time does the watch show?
20:03
